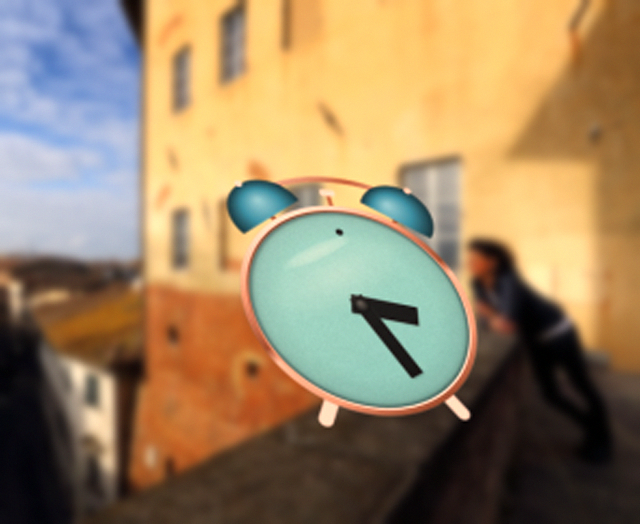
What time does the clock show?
3:26
